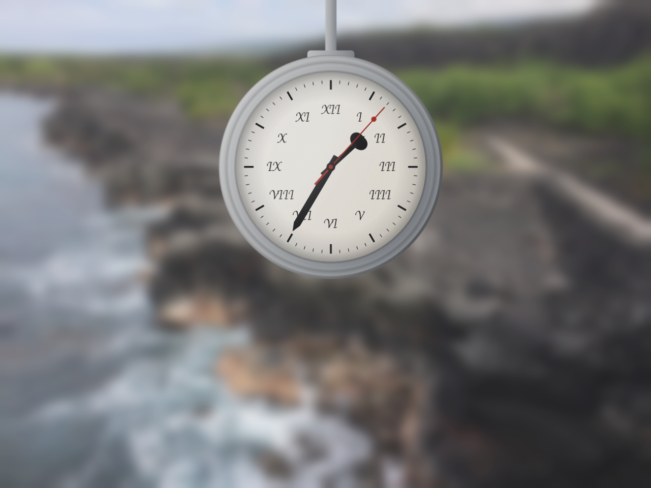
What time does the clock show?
1:35:07
